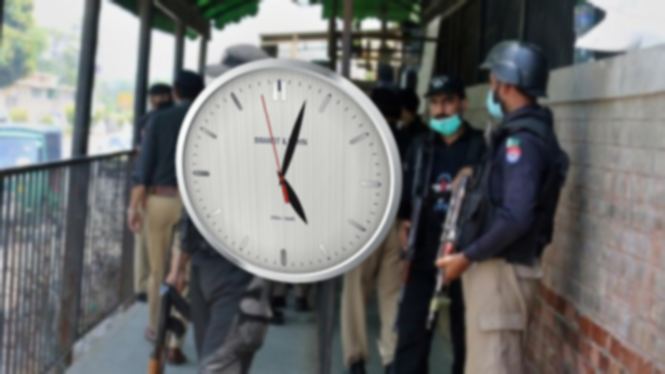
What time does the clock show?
5:02:58
